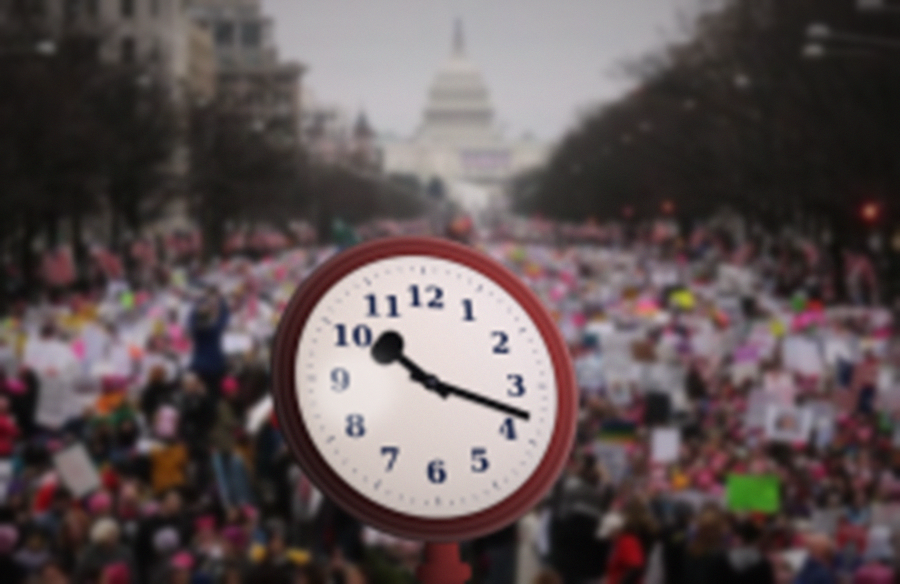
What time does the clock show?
10:18
